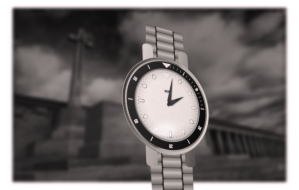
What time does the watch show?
2:02
